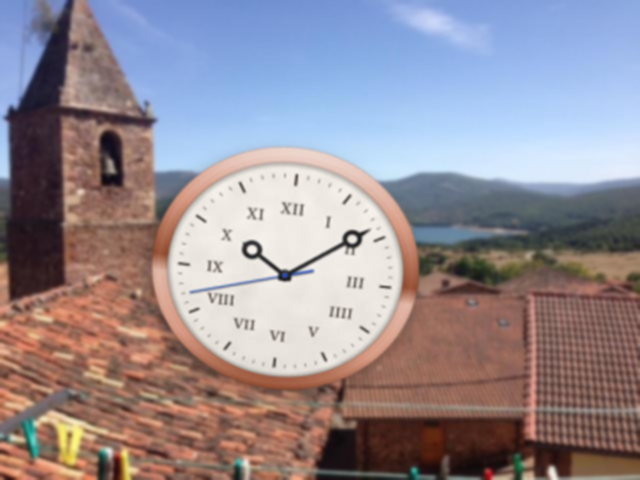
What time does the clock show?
10:08:42
